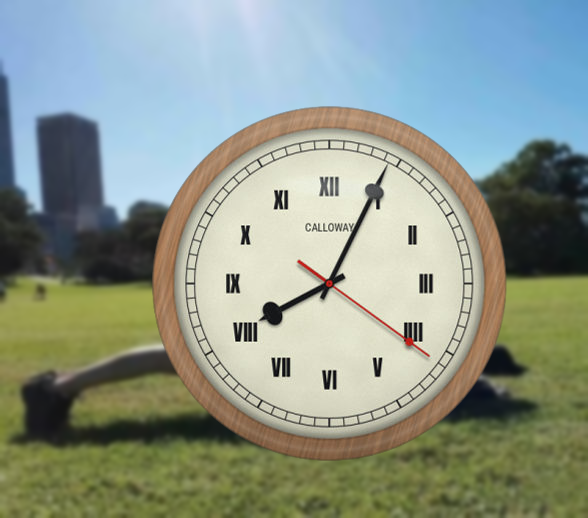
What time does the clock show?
8:04:21
